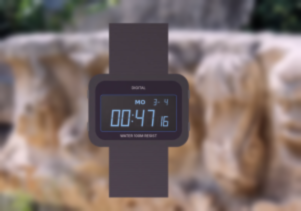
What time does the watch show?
0:47:16
